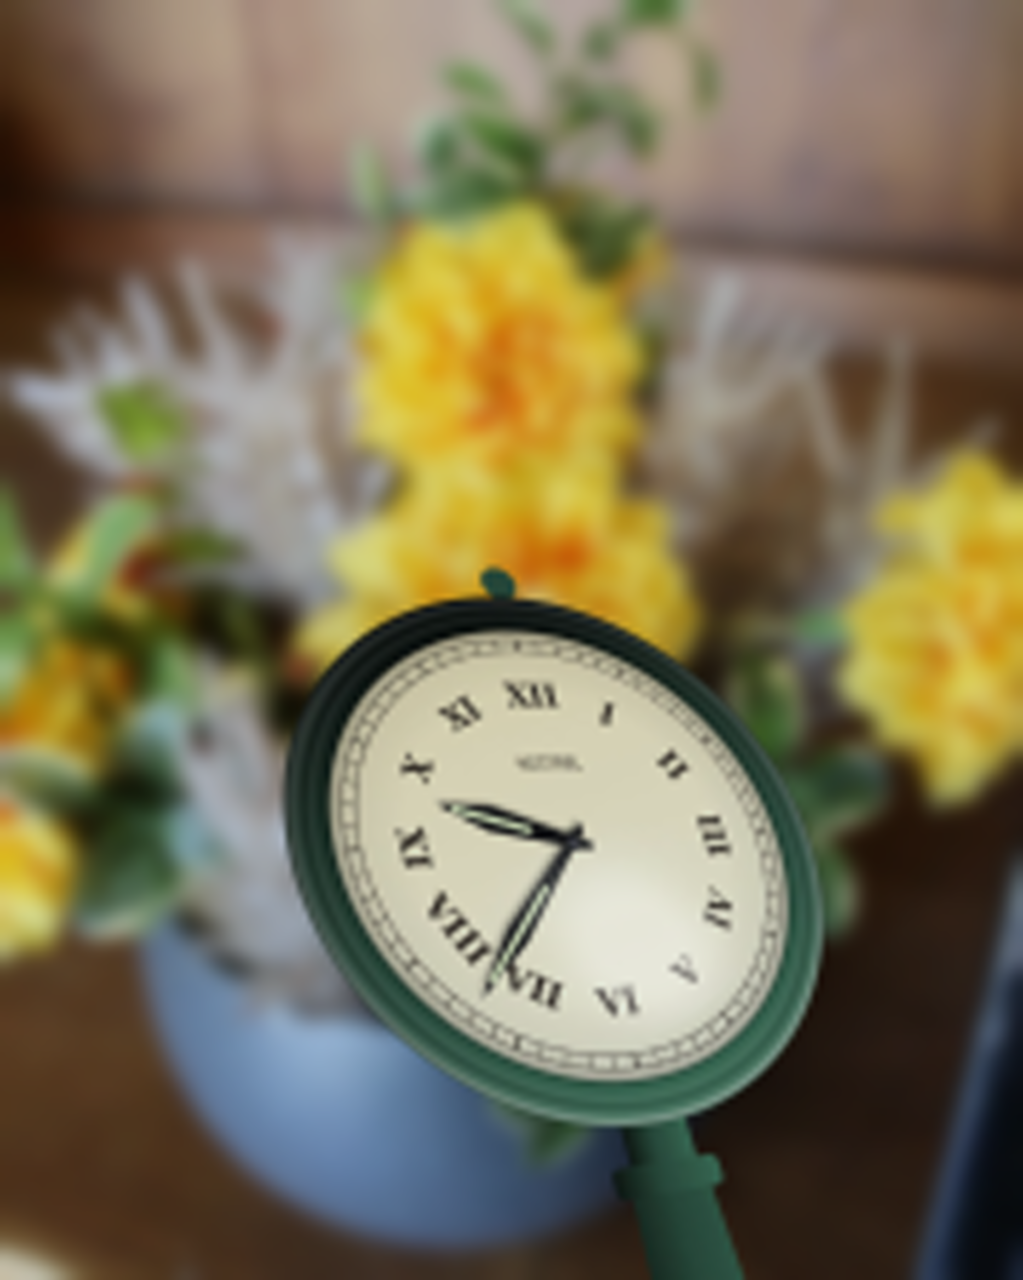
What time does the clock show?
9:37
